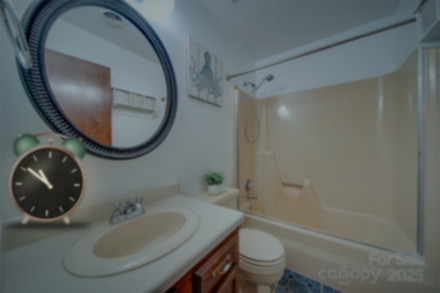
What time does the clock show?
10:51
